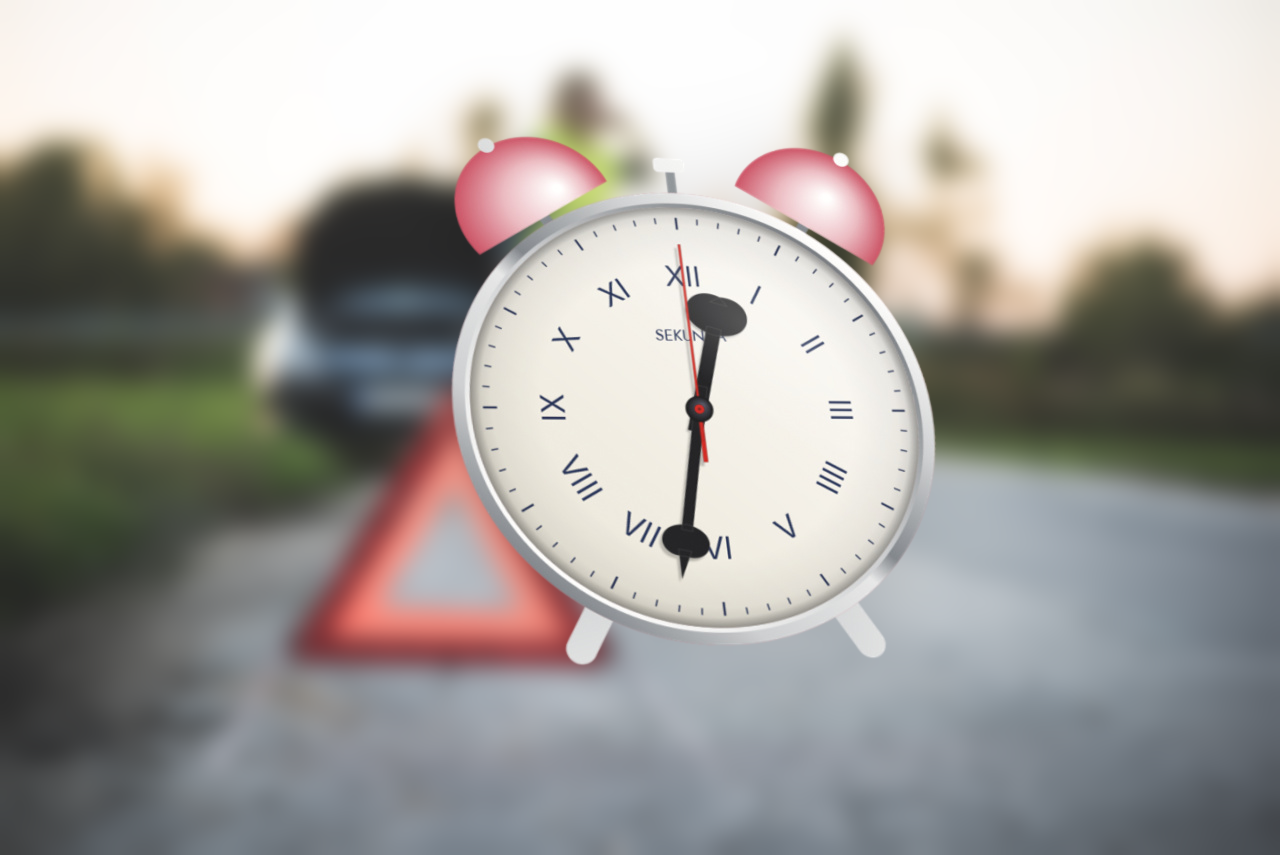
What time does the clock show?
12:32:00
